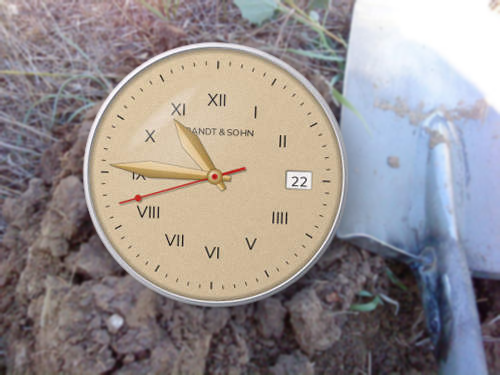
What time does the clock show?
10:45:42
